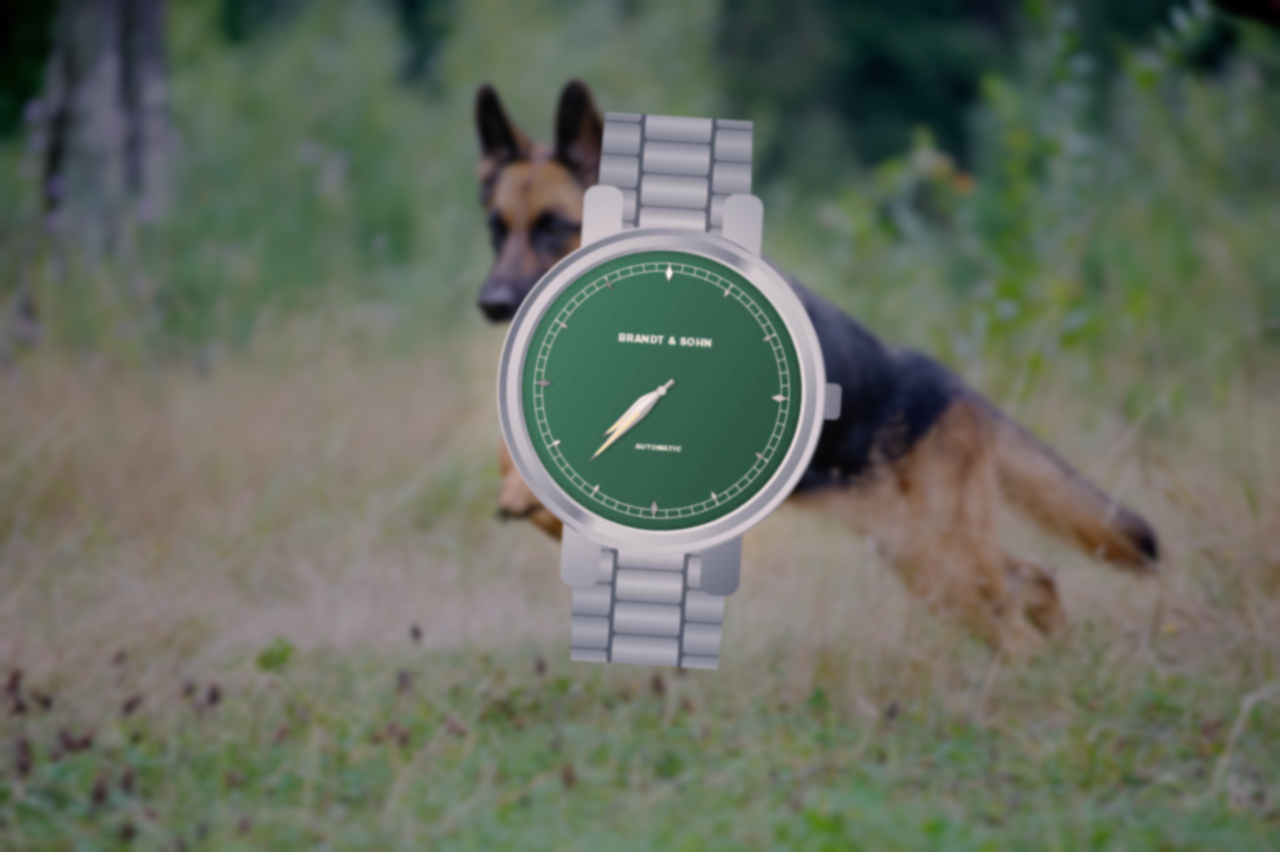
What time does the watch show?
7:37
